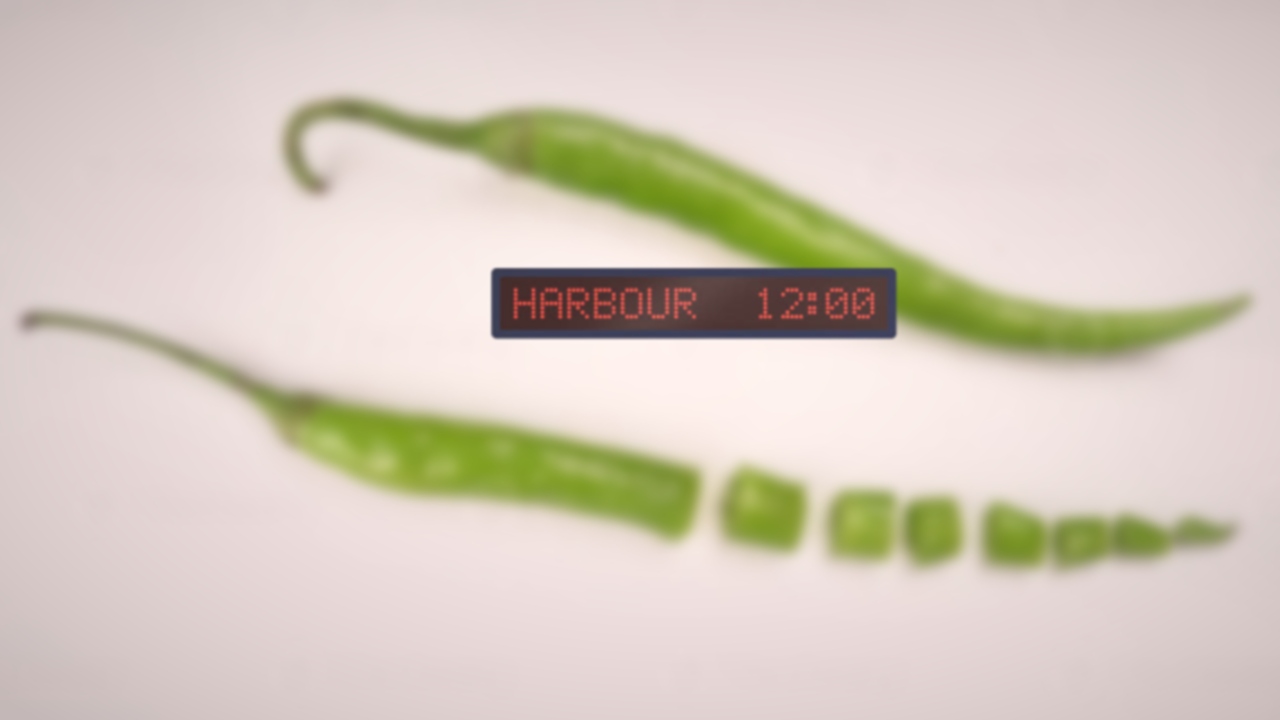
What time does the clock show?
12:00
